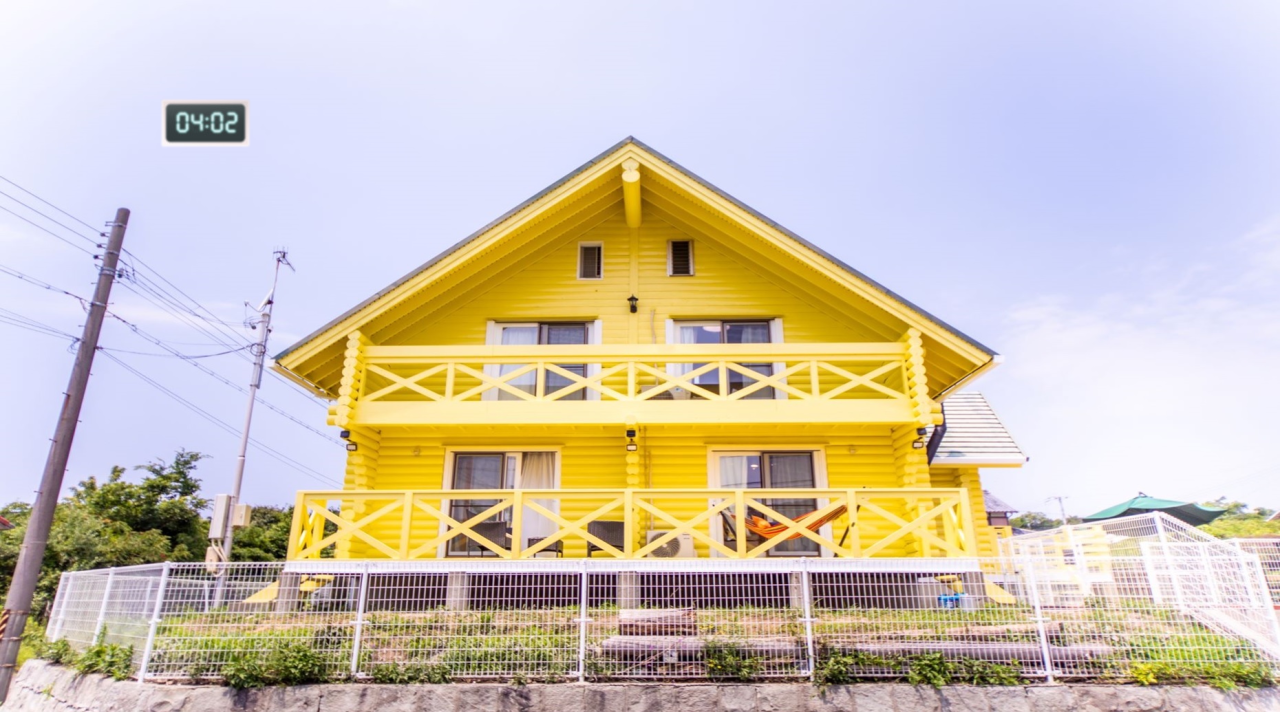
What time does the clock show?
4:02
